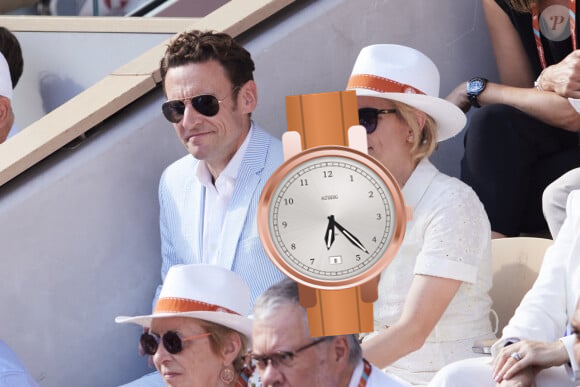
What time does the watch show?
6:23
